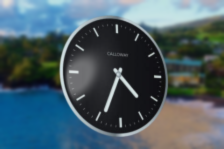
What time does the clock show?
4:34
